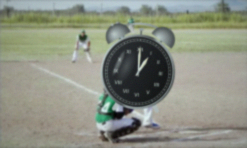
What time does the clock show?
1:00
